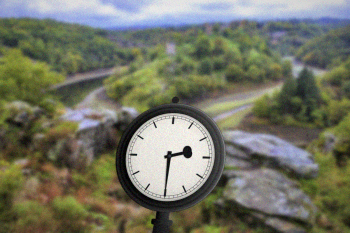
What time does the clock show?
2:30
